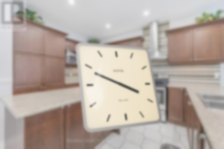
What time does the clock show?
3:49
